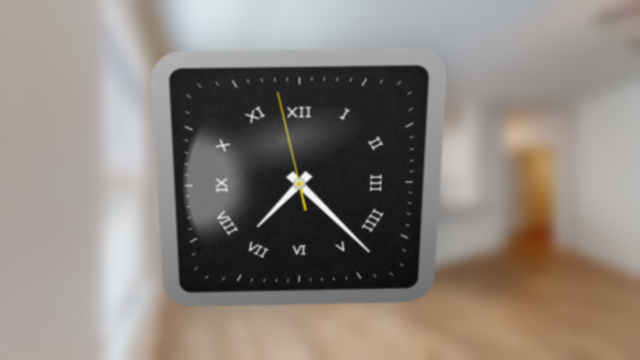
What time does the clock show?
7:22:58
